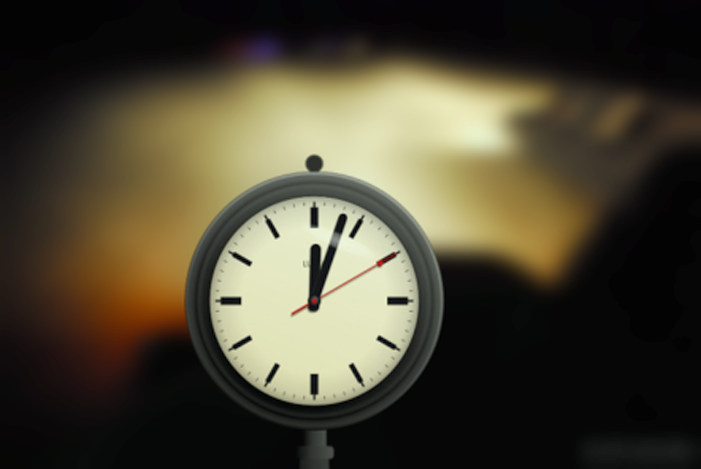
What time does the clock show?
12:03:10
